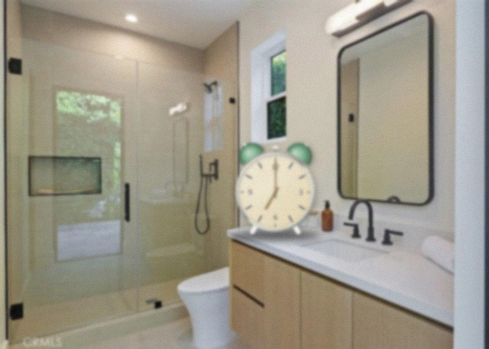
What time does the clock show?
7:00
